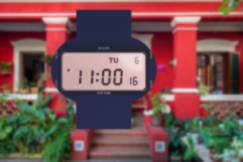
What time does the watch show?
11:00
